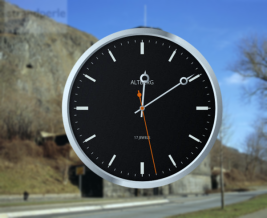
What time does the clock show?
12:09:28
